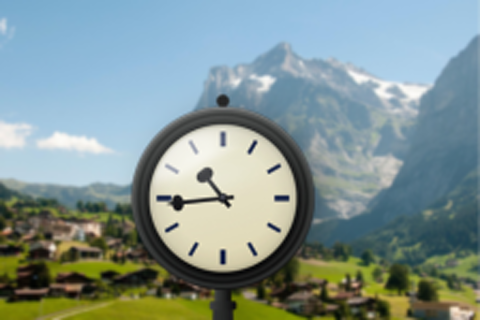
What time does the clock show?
10:44
